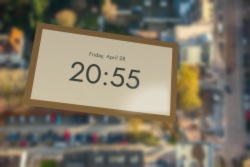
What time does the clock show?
20:55
